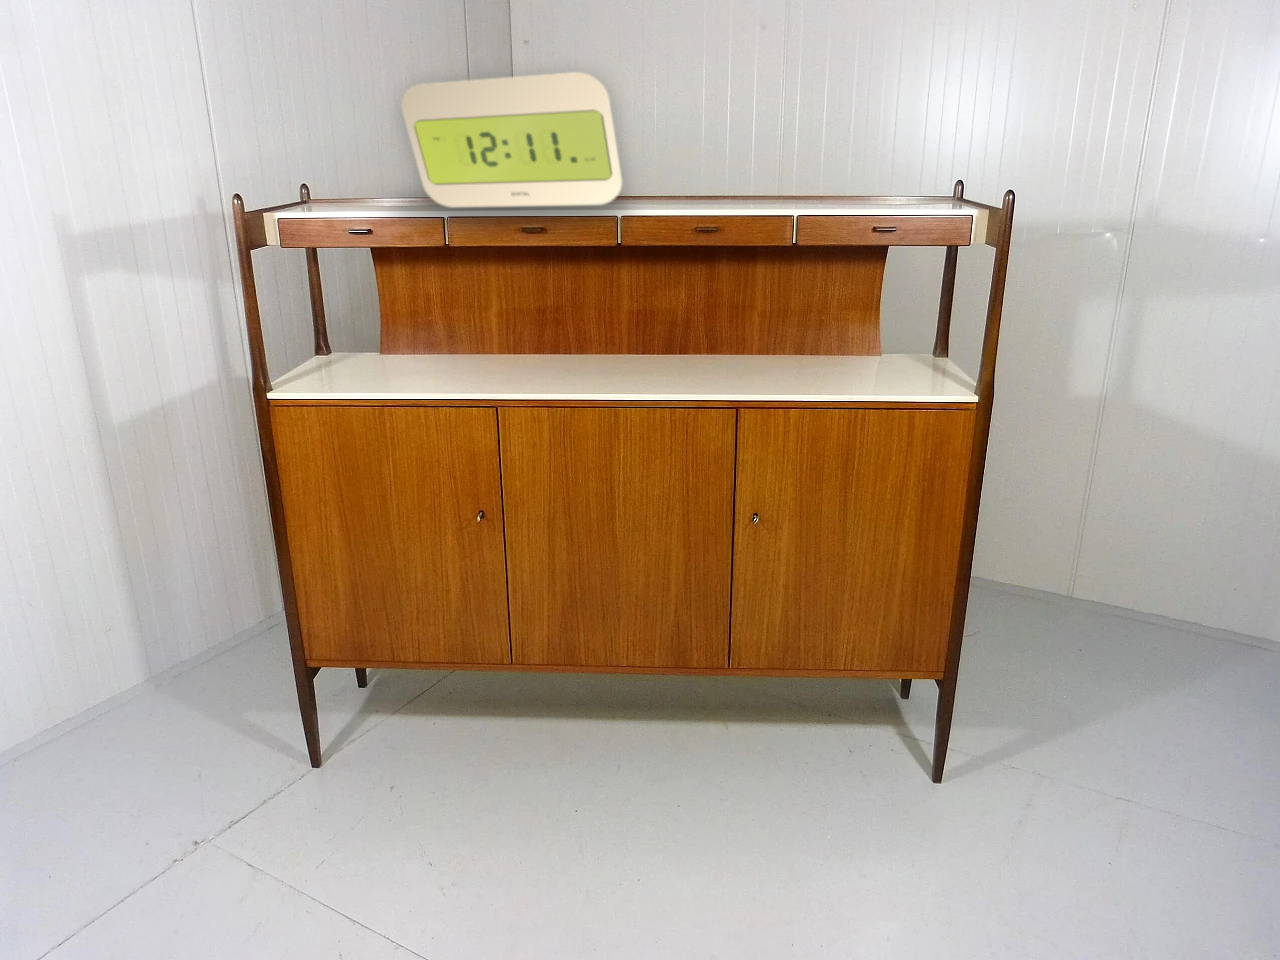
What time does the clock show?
12:11
